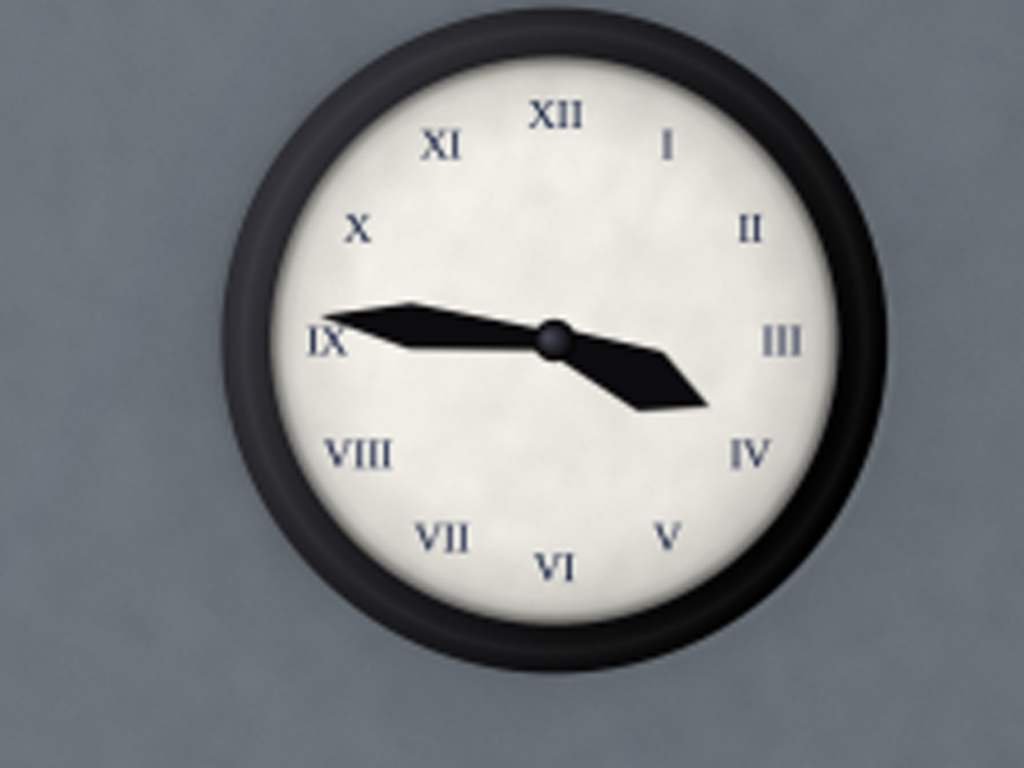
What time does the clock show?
3:46
